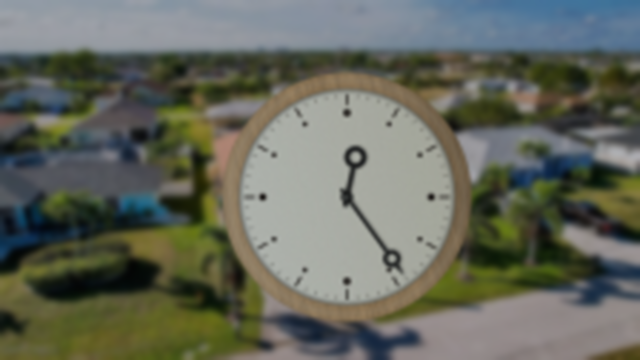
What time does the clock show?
12:24
